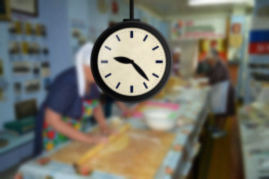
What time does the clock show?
9:23
